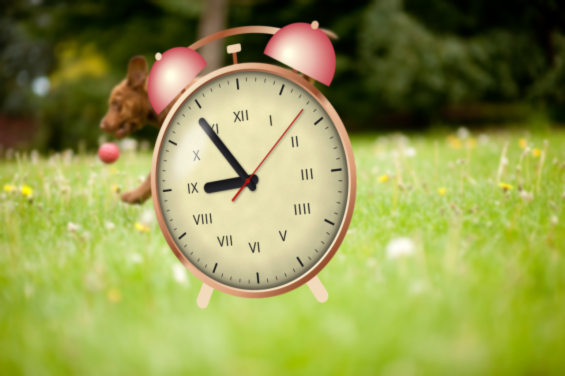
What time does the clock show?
8:54:08
